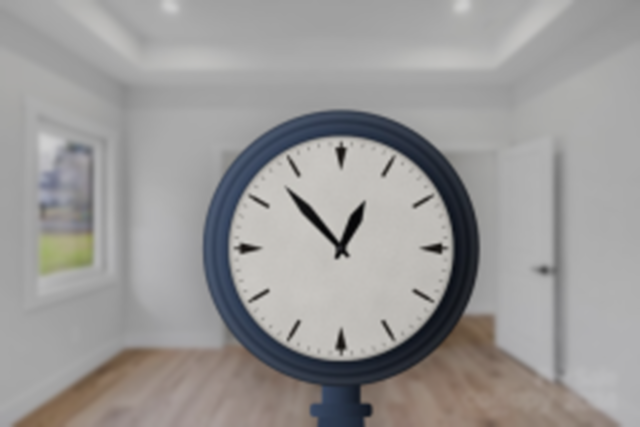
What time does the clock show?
12:53
